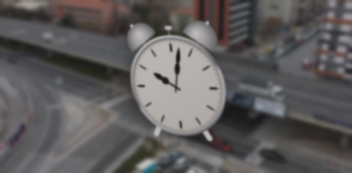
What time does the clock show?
10:02
